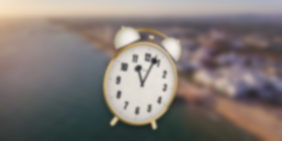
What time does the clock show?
11:03
